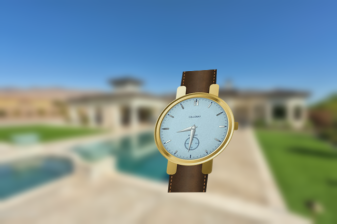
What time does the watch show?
8:31
